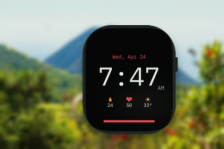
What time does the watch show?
7:47
